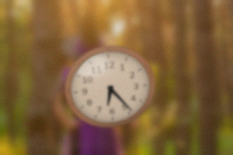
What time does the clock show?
6:24
